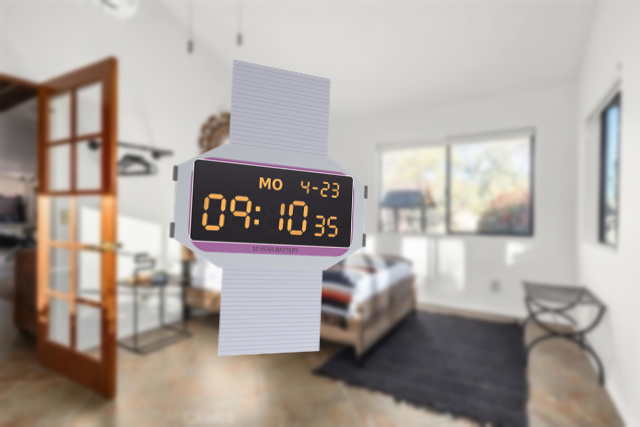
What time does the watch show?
9:10:35
